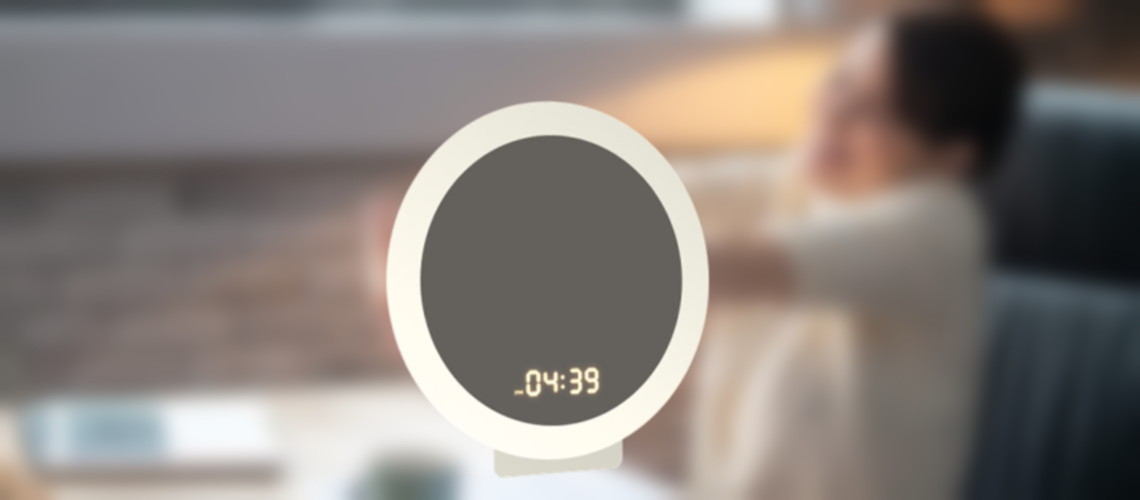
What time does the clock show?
4:39
